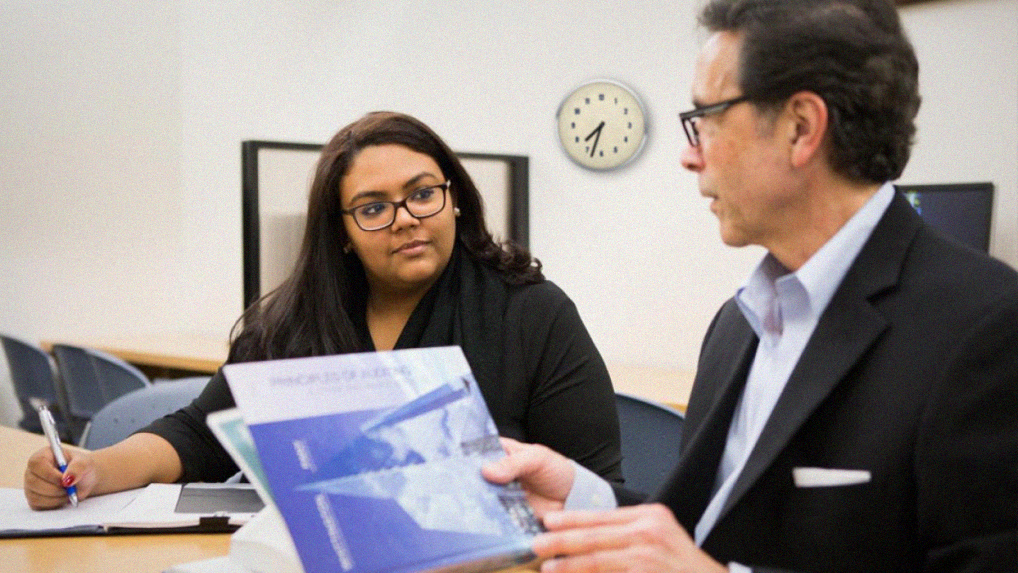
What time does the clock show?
7:33
